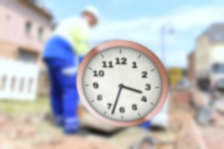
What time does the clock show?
3:33
